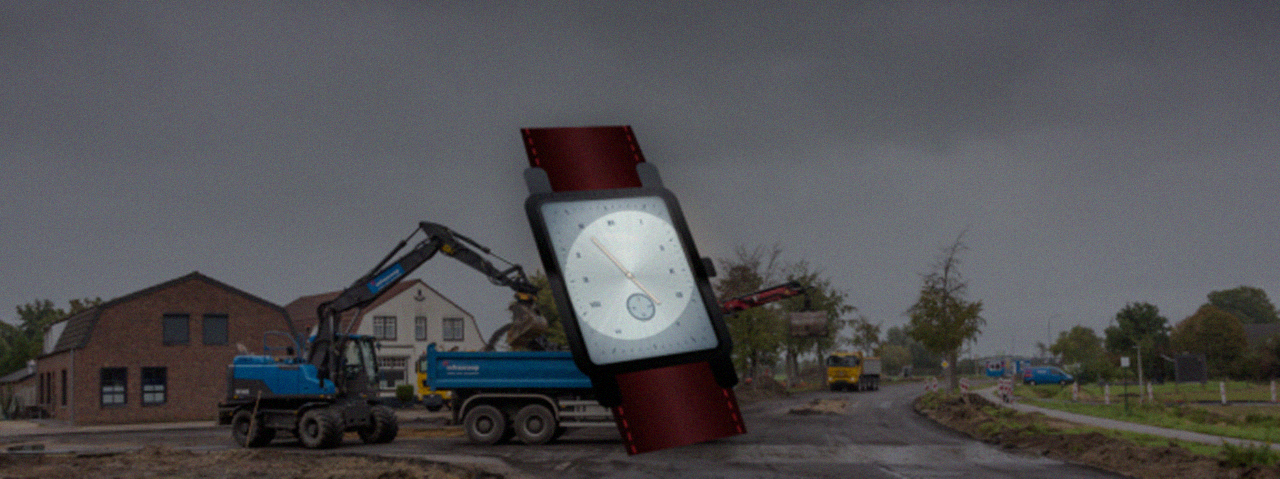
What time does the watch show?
4:55
